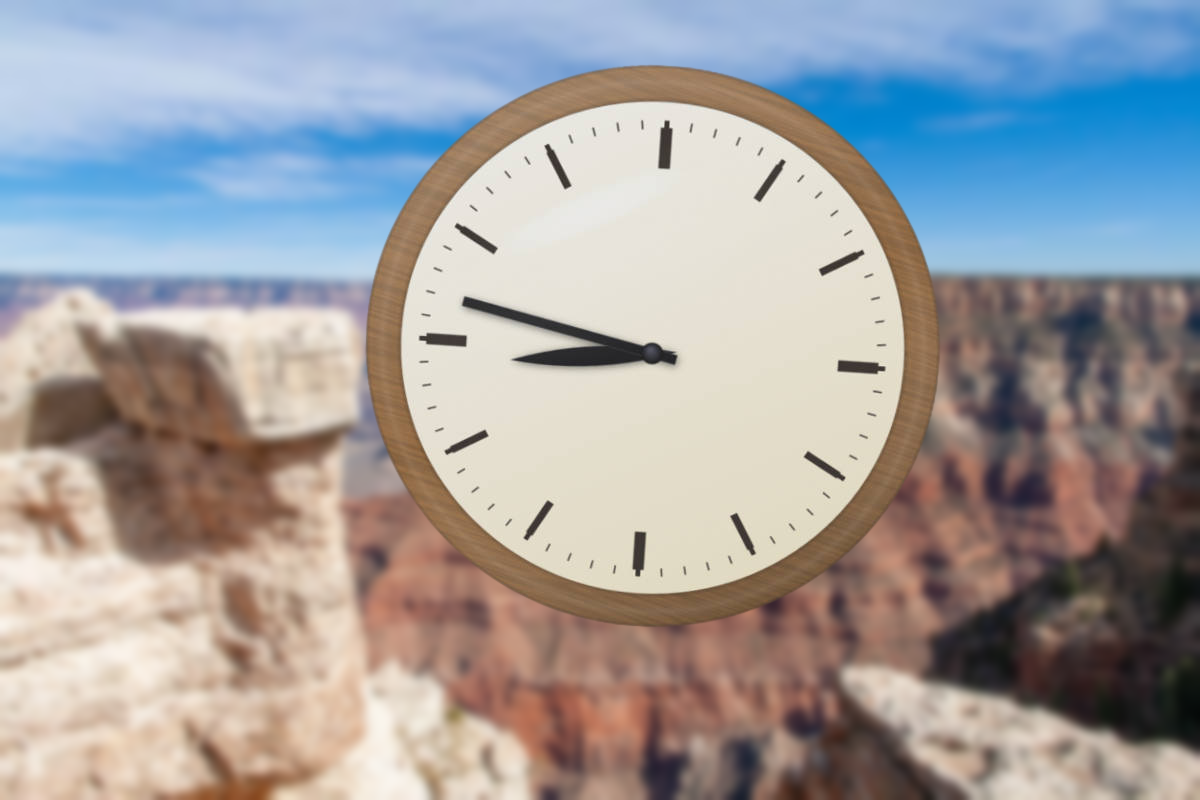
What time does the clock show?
8:47
